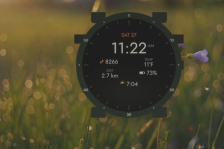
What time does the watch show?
11:22
